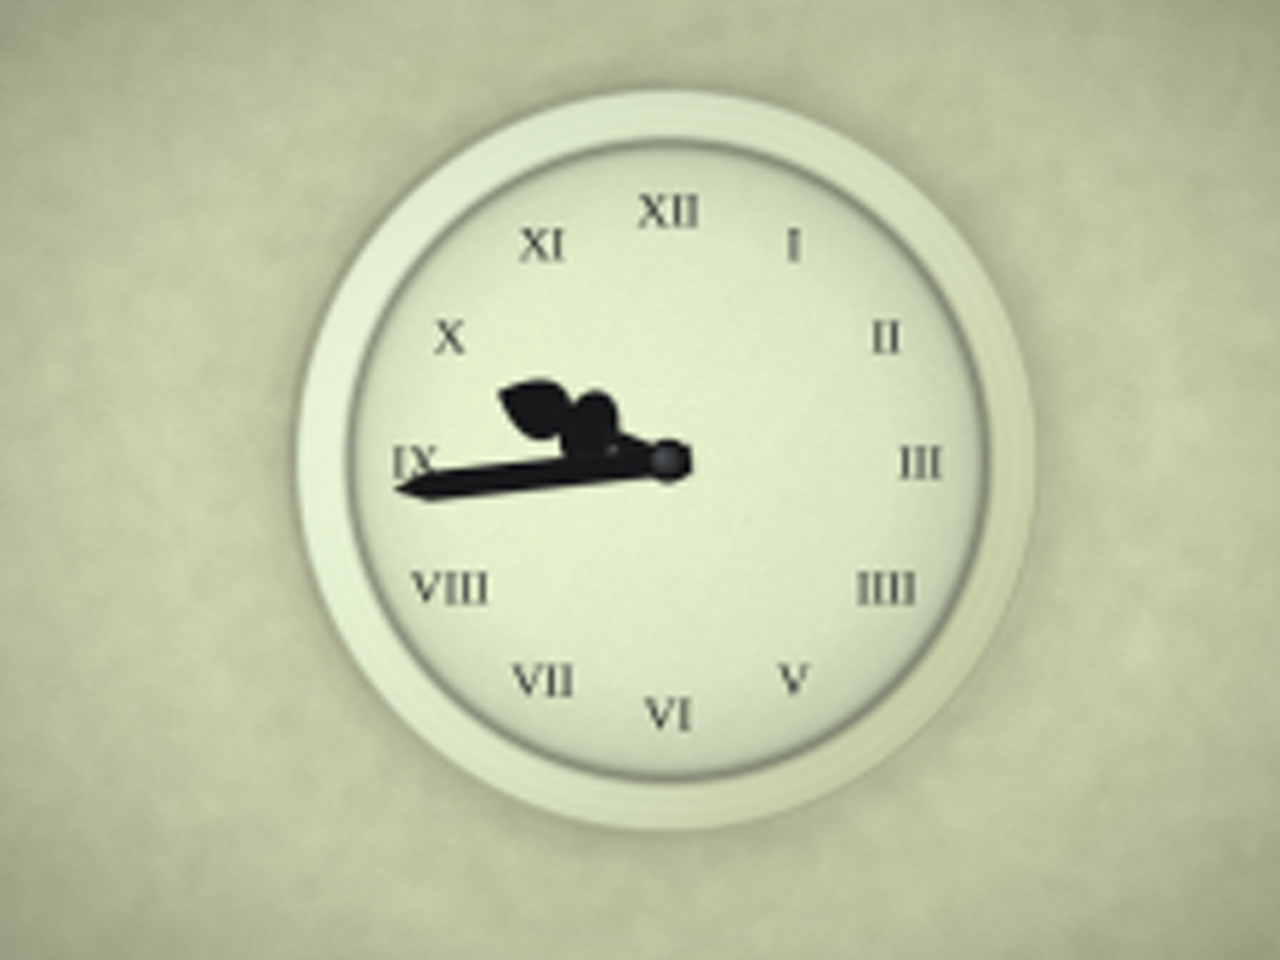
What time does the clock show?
9:44
